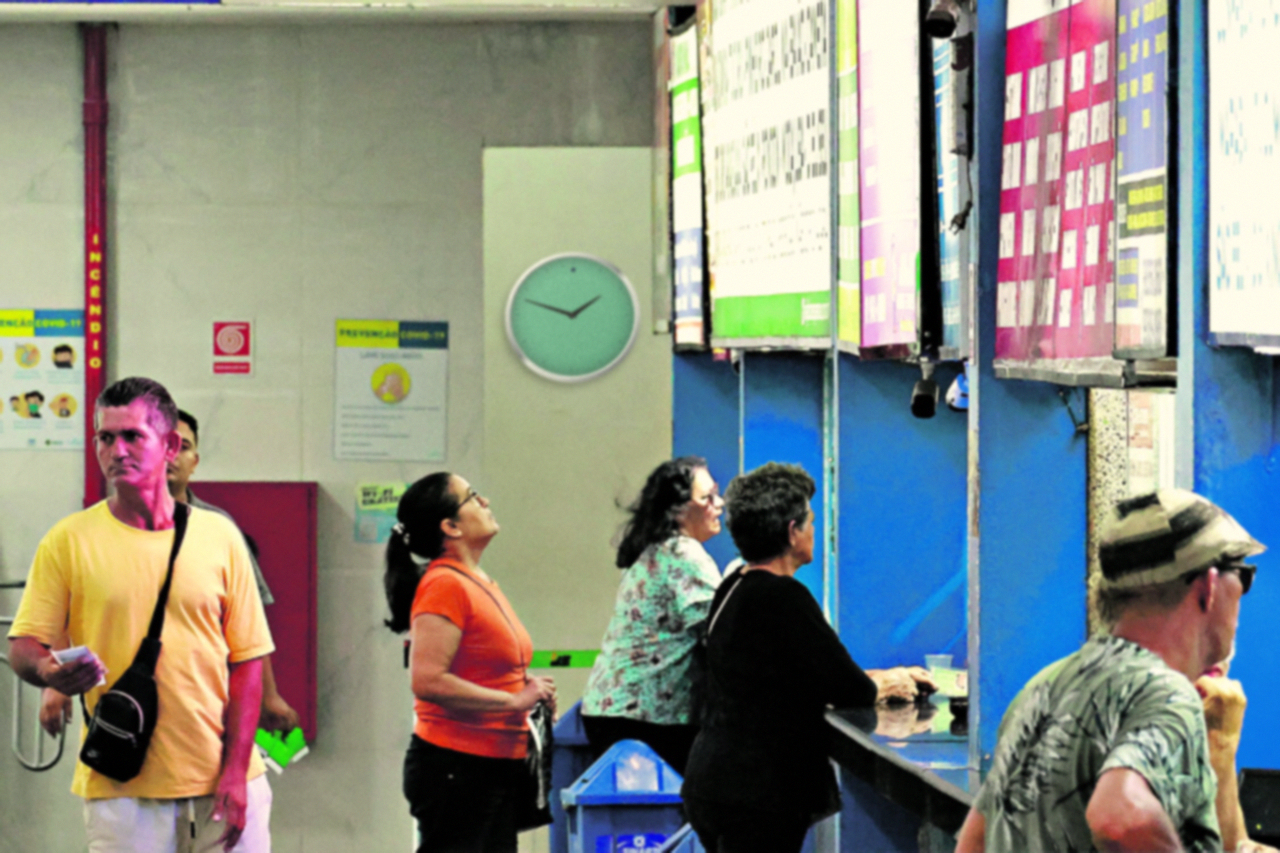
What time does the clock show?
1:48
